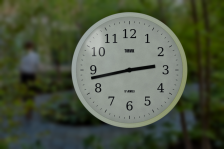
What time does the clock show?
2:43
